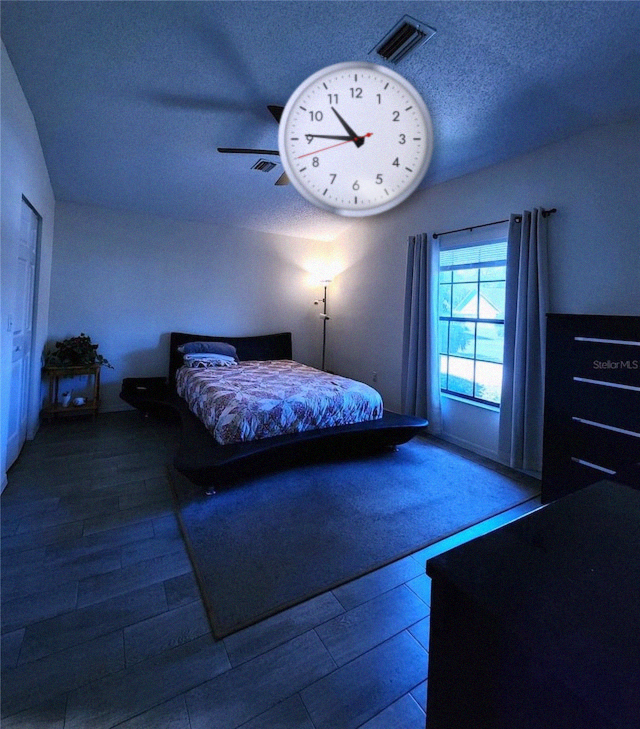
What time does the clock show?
10:45:42
